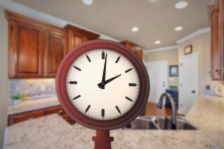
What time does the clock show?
2:01
